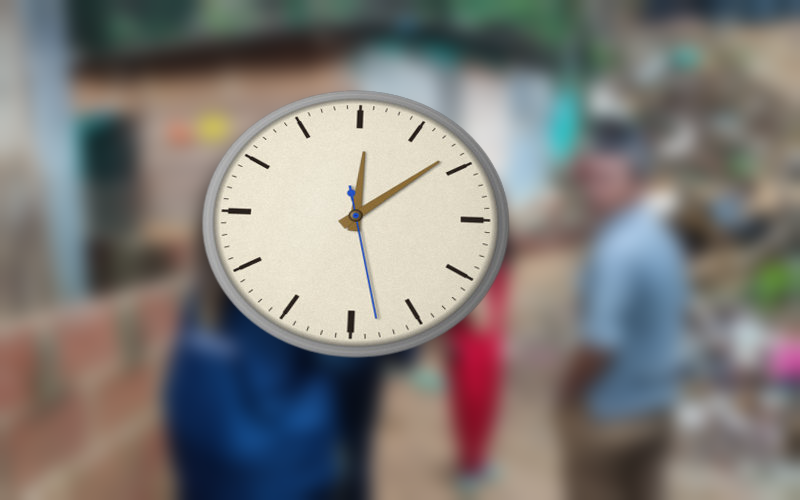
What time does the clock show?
12:08:28
